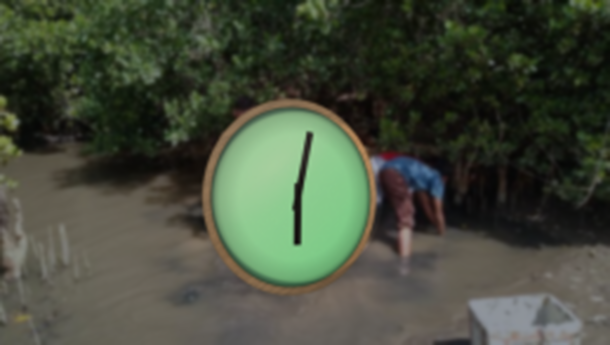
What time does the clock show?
6:02
